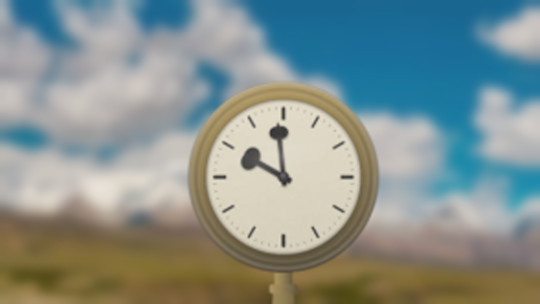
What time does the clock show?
9:59
